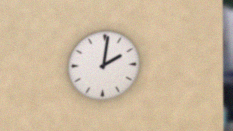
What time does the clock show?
2:01
